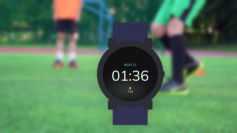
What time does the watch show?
1:36
